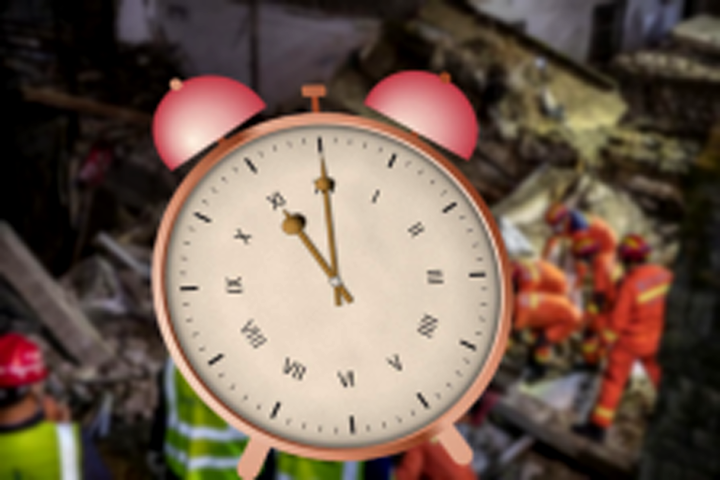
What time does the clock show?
11:00
